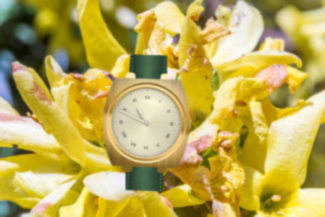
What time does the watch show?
10:49
